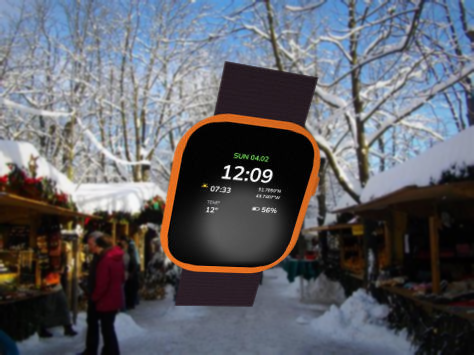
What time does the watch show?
12:09
